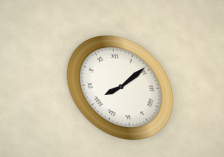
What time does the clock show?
8:09
